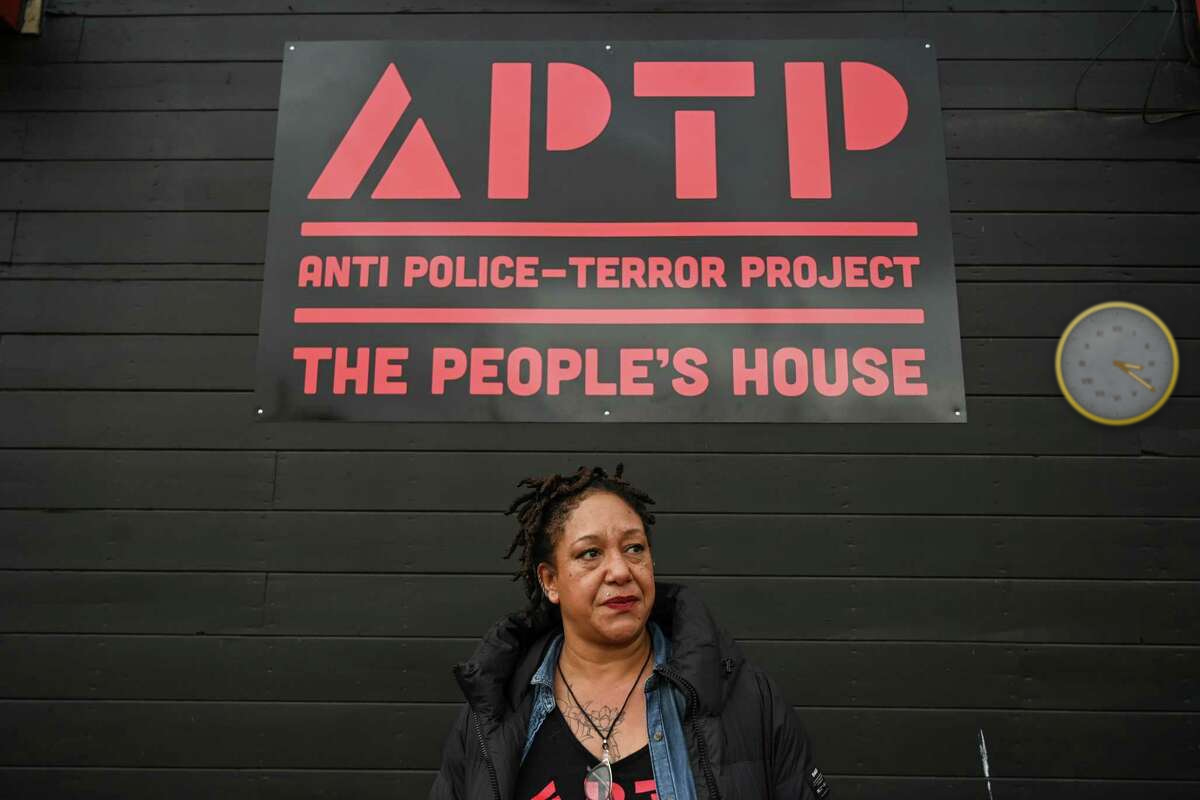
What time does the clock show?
3:21
